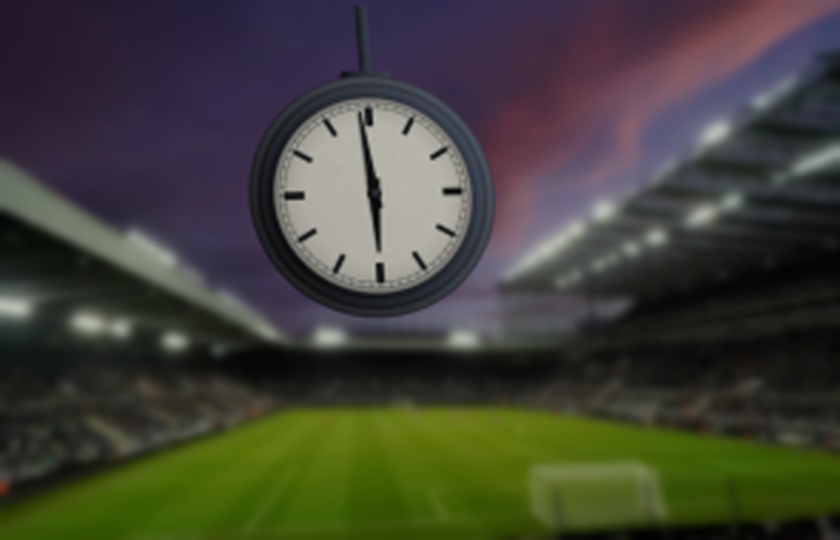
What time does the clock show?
5:59
